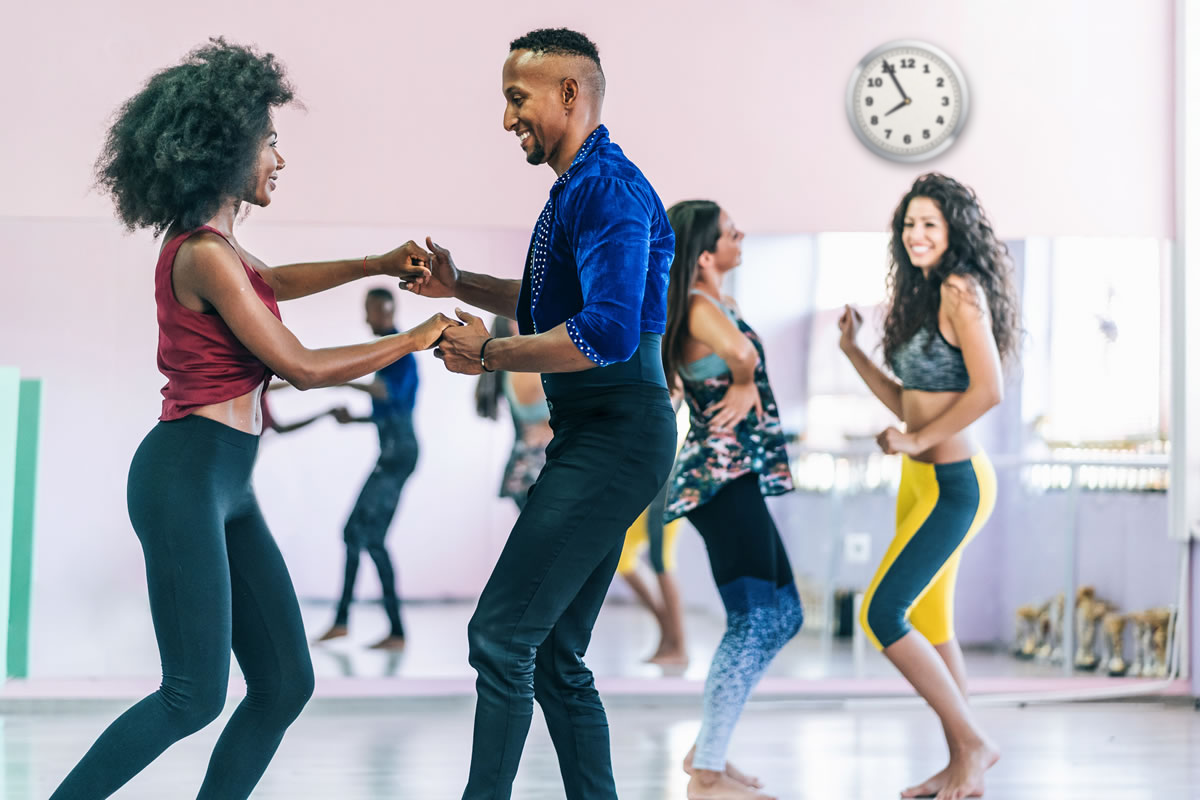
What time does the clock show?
7:55
